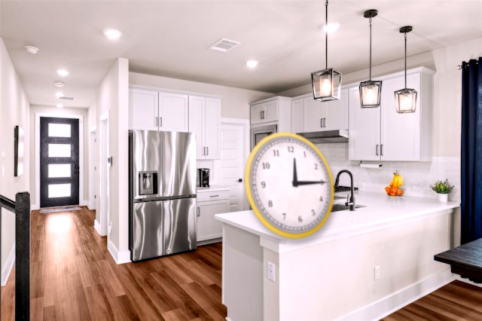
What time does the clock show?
12:15
